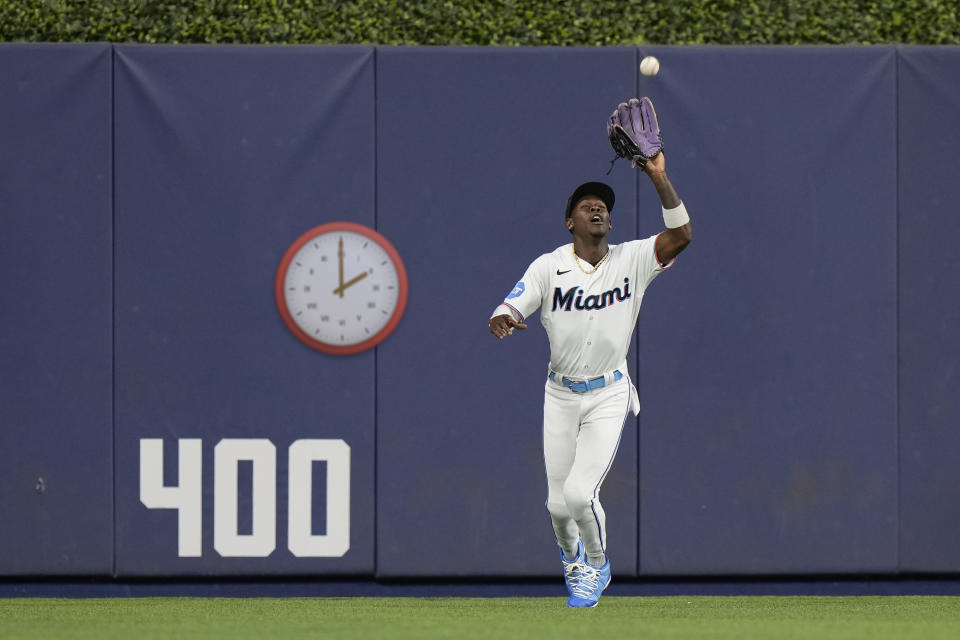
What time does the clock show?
2:00
